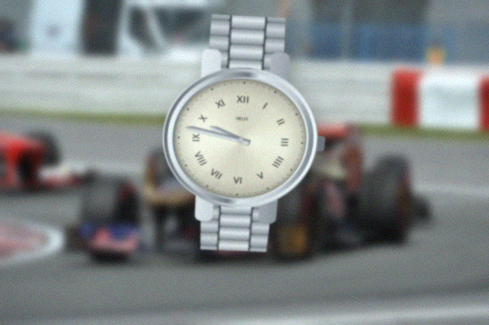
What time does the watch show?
9:47
